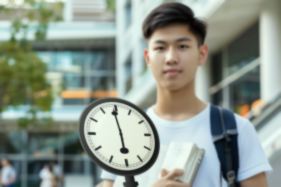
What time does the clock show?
5:59
